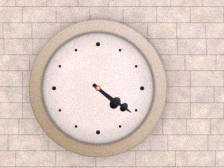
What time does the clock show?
4:21
